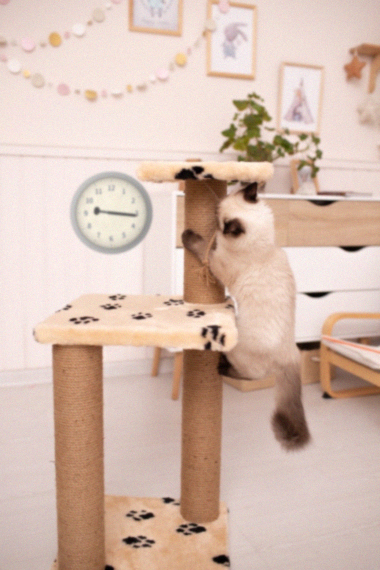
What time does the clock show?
9:16
